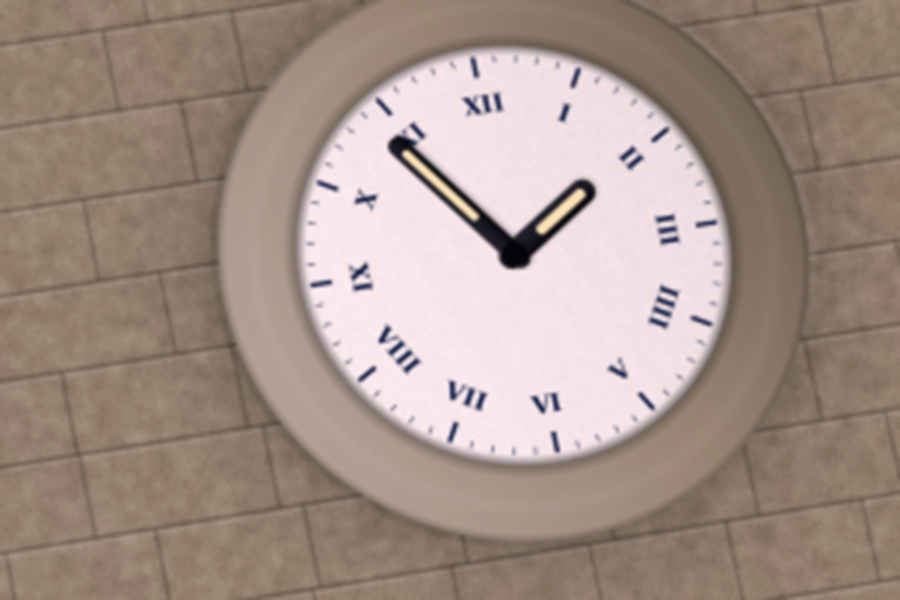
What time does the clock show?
1:54
